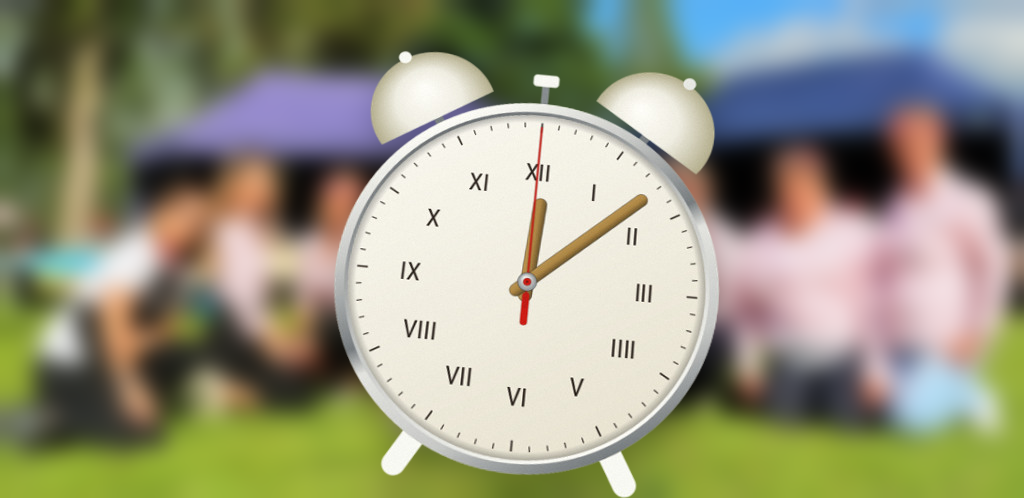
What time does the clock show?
12:08:00
